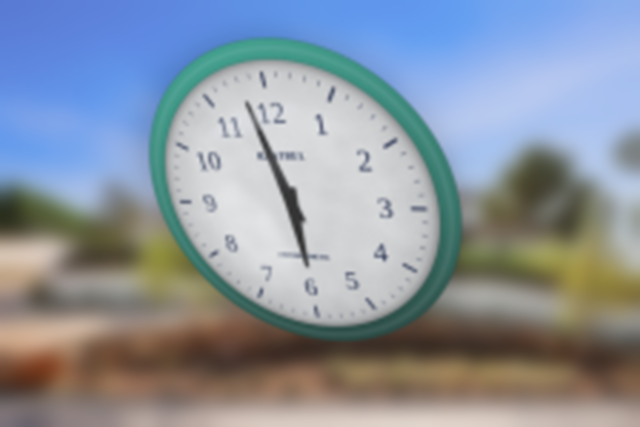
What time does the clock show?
5:58
